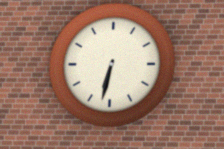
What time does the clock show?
6:32
